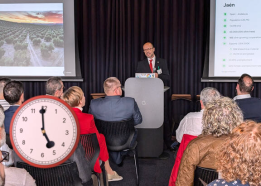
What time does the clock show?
4:59
